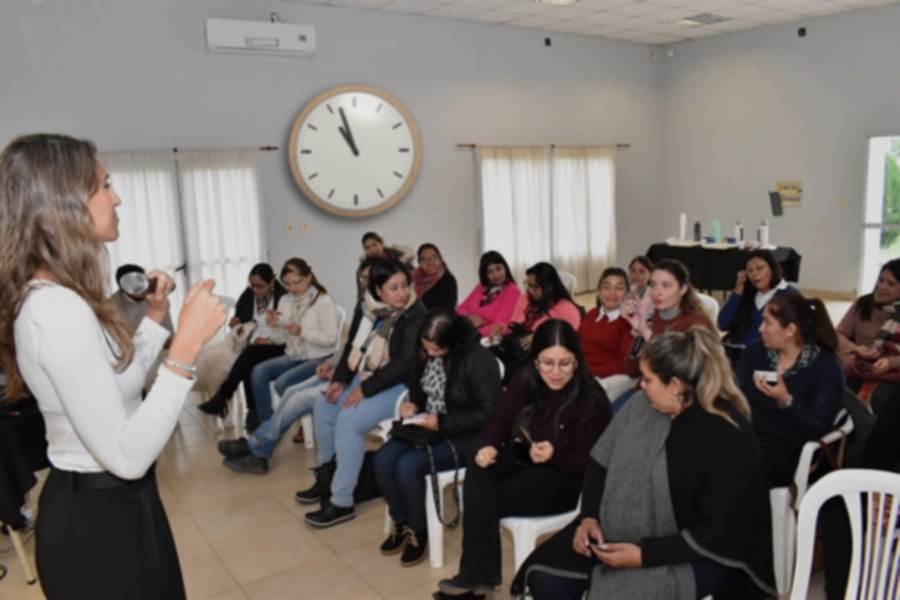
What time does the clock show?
10:57
